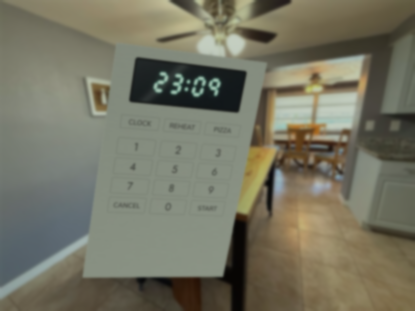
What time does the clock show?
23:09
